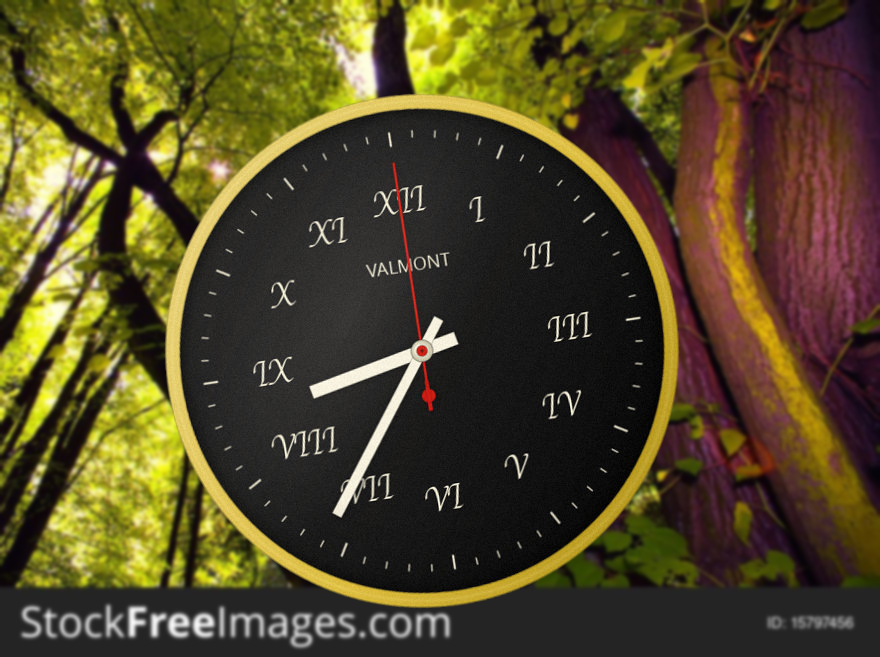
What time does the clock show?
8:36:00
